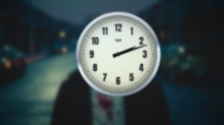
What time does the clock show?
2:12
